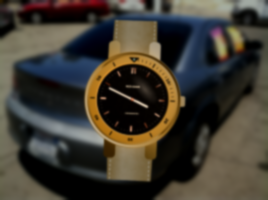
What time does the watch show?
3:49
